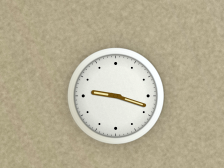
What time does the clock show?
9:18
